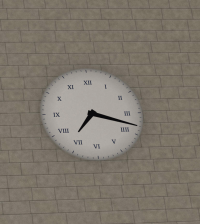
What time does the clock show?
7:18
